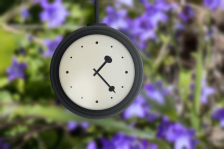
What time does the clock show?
1:23
